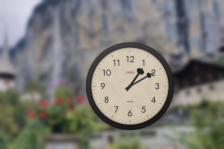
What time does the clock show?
1:10
